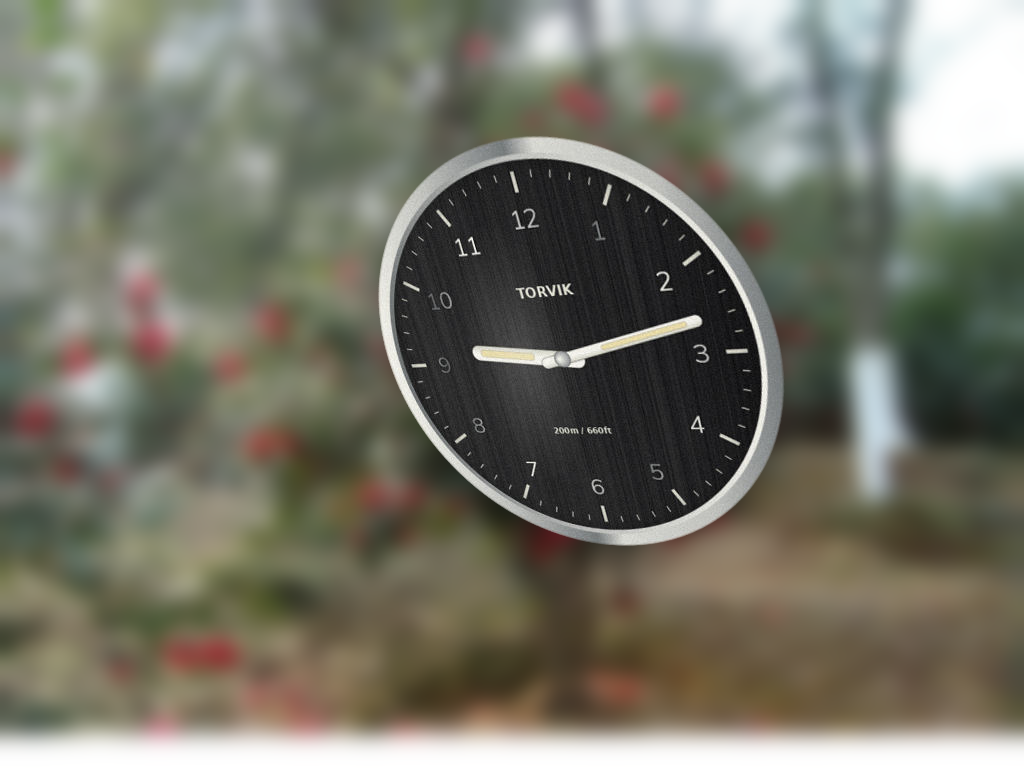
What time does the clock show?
9:13
